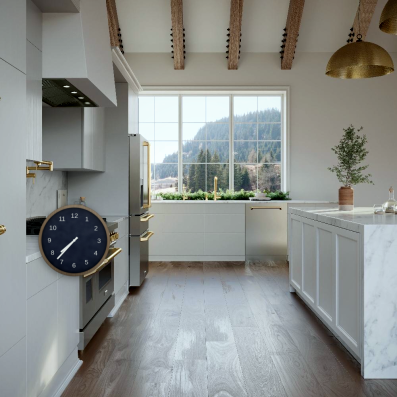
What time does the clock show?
7:37
